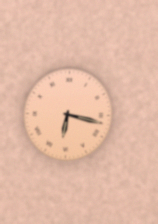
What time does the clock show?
6:17
